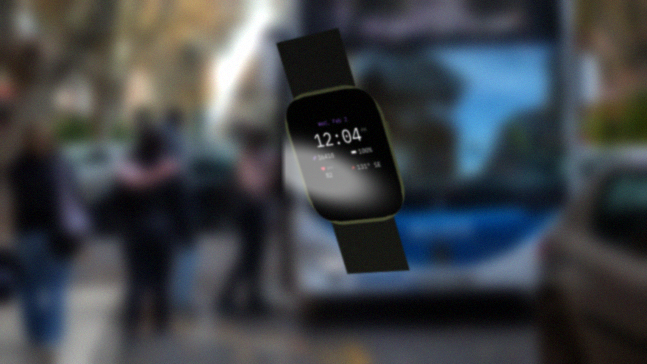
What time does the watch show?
12:04
